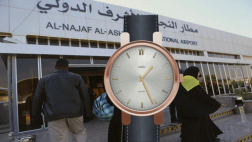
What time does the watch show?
1:26
